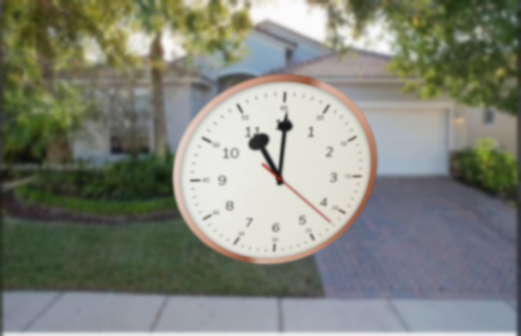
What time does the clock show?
11:00:22
